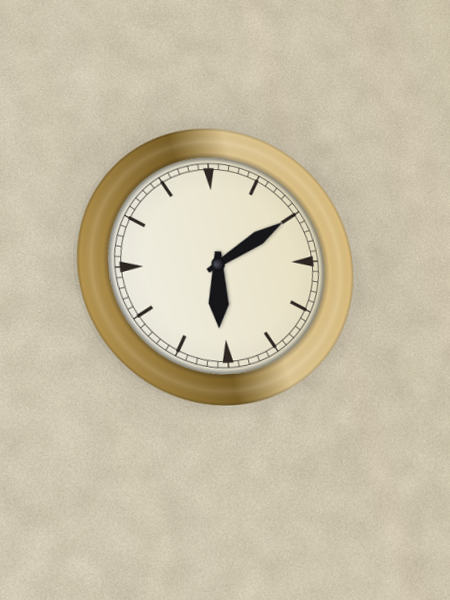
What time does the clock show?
6:10
